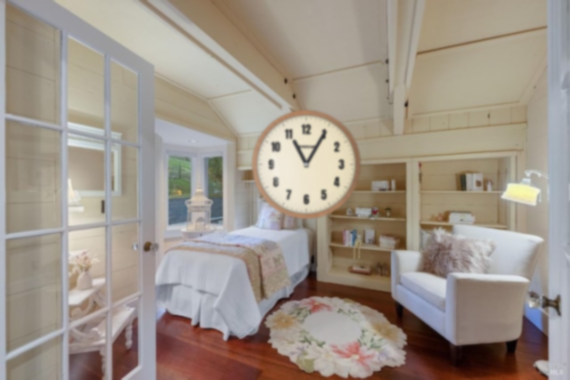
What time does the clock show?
11:05
